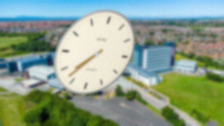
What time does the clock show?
7:37
